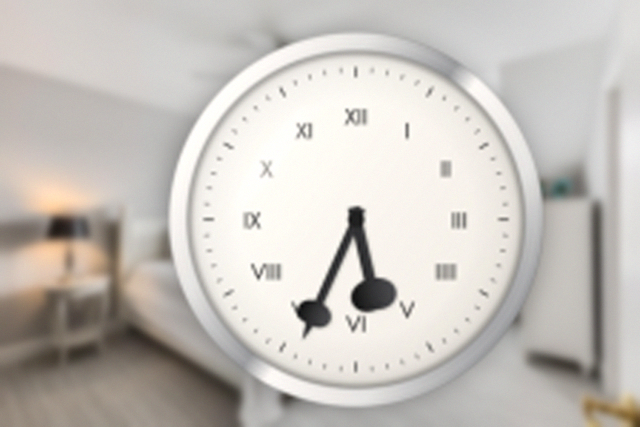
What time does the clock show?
5:34
